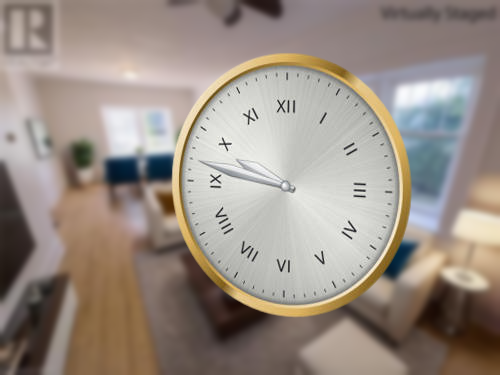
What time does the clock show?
9:47
